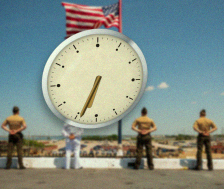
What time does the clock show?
6:34
